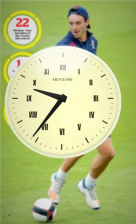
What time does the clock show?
9:36
